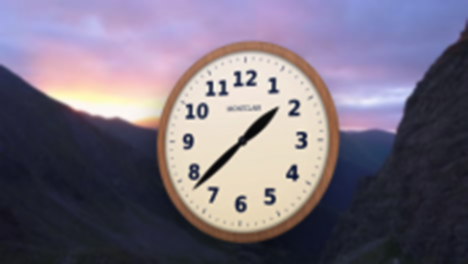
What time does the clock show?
1:38
